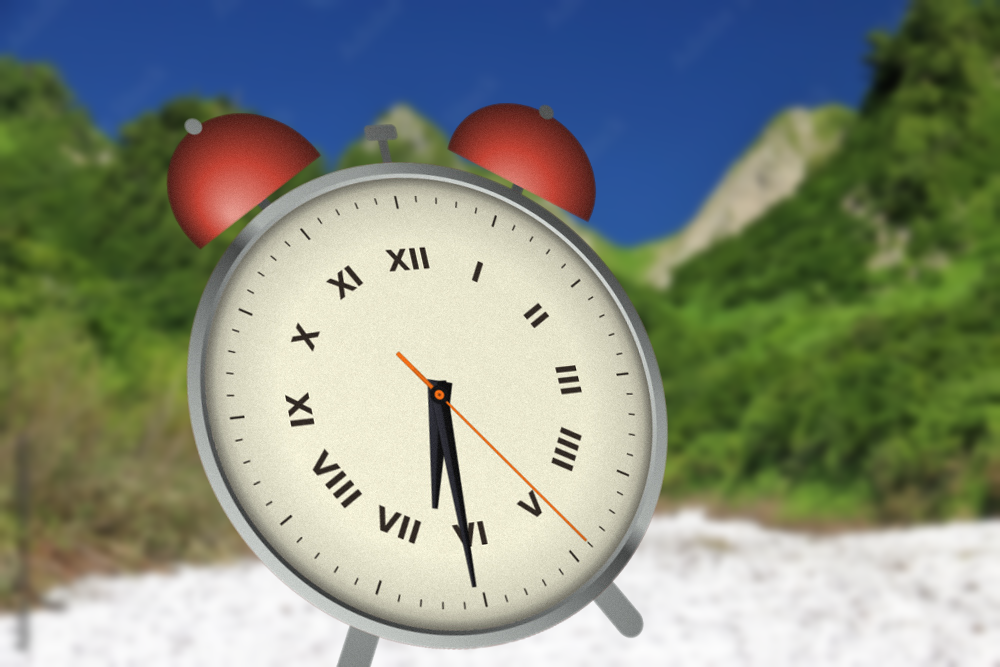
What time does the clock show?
6:30:24
